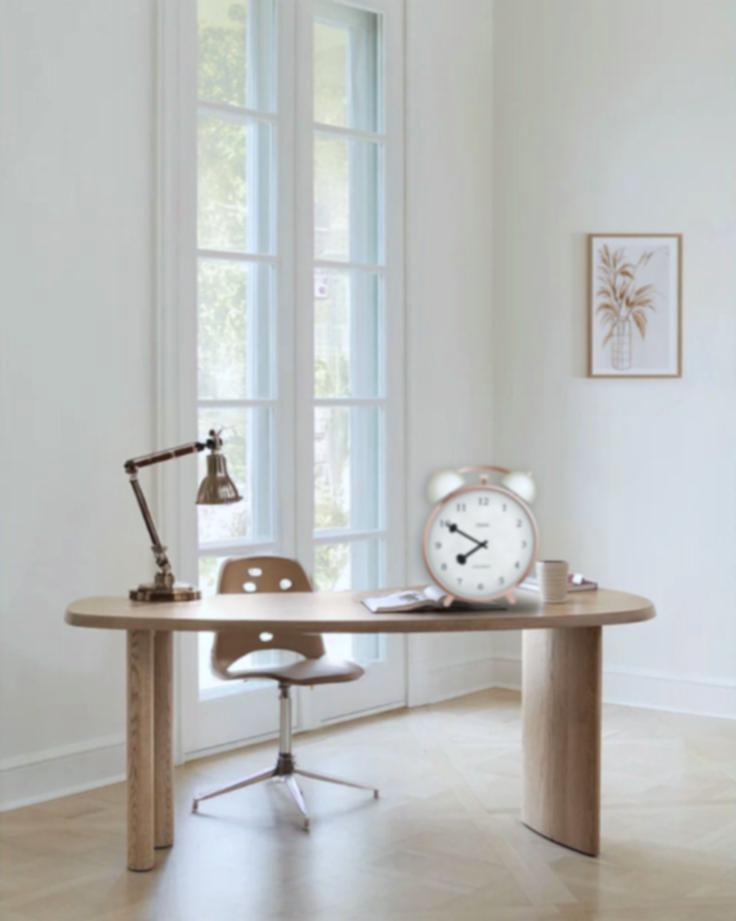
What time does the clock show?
7:50
